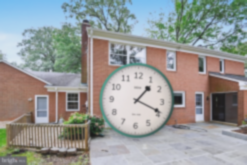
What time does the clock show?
1:19
